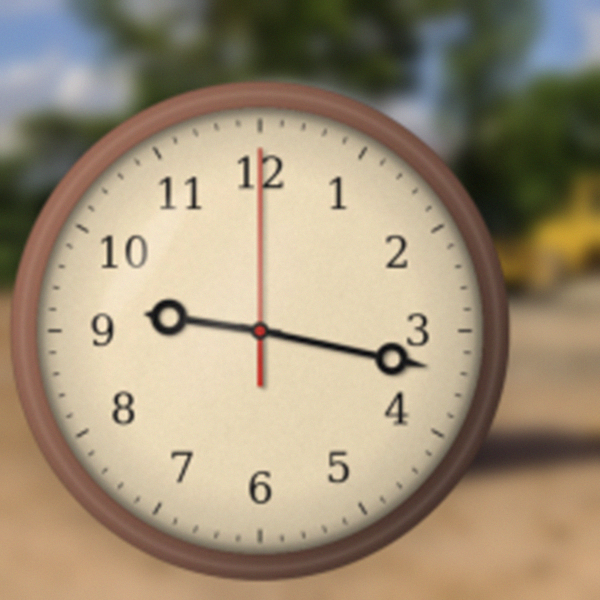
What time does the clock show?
9:17:00
